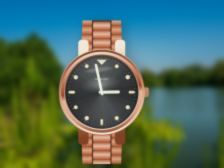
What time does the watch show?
2:58
